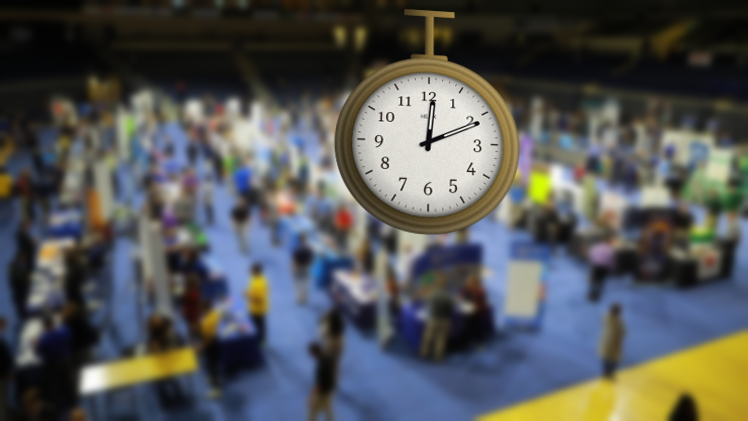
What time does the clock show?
12:11
